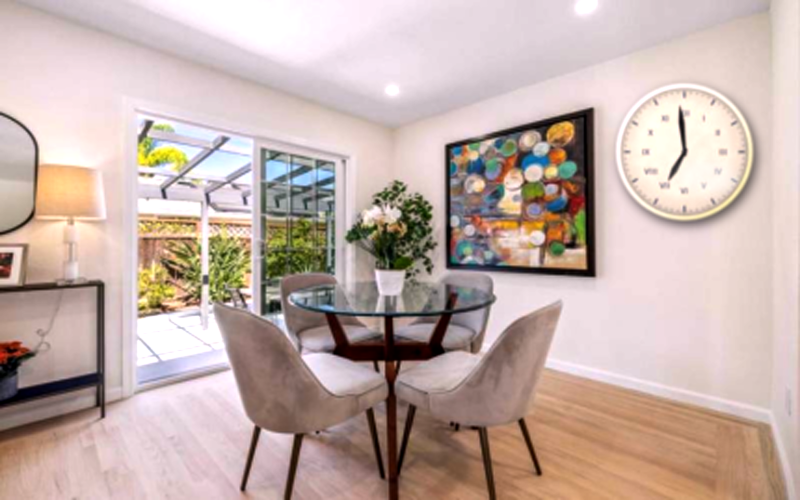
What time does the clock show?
6:59
